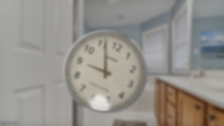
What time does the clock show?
8:56
